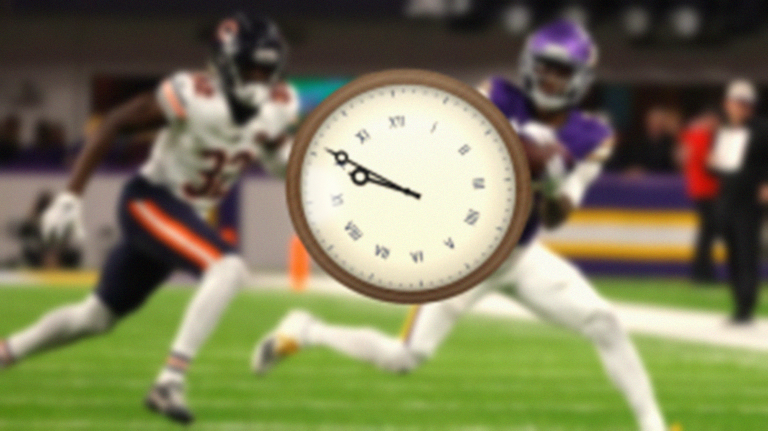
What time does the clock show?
9:51
